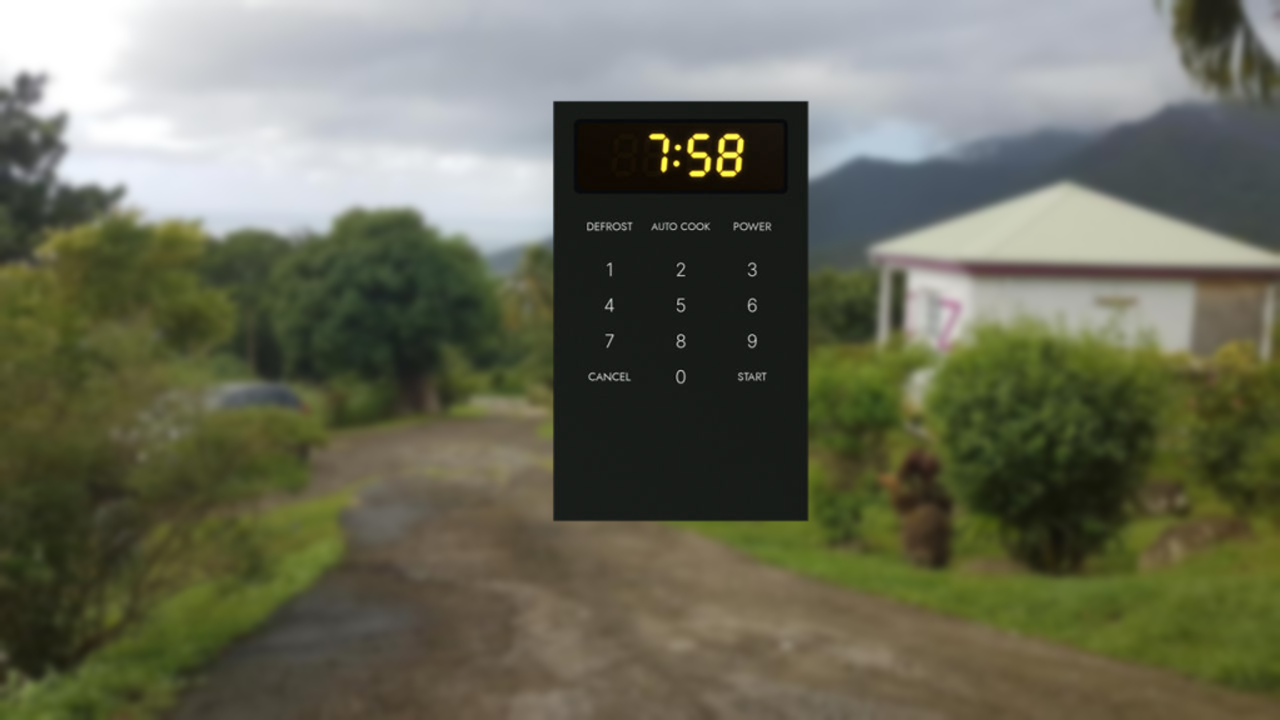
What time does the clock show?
7:58
